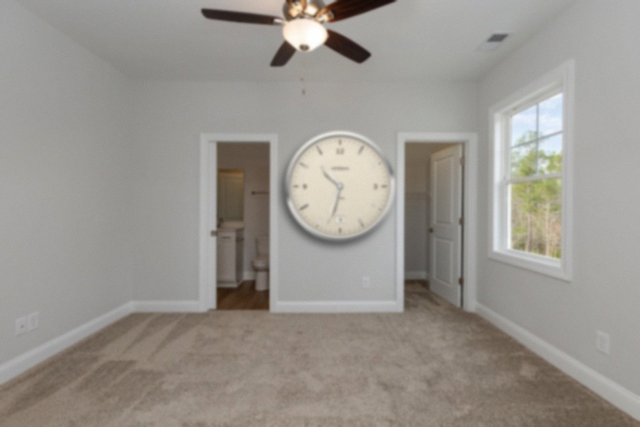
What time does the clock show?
10:33
